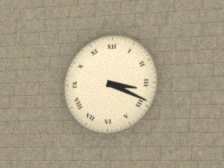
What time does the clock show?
3:19
